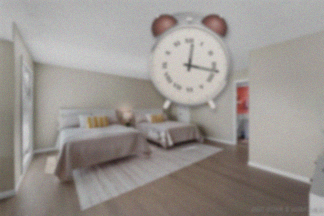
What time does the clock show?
12:17
